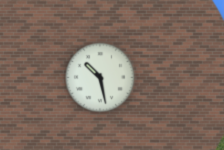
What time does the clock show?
10:28
